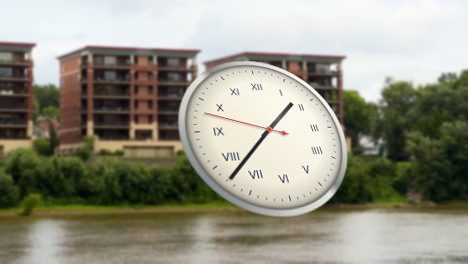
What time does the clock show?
1:37:48
